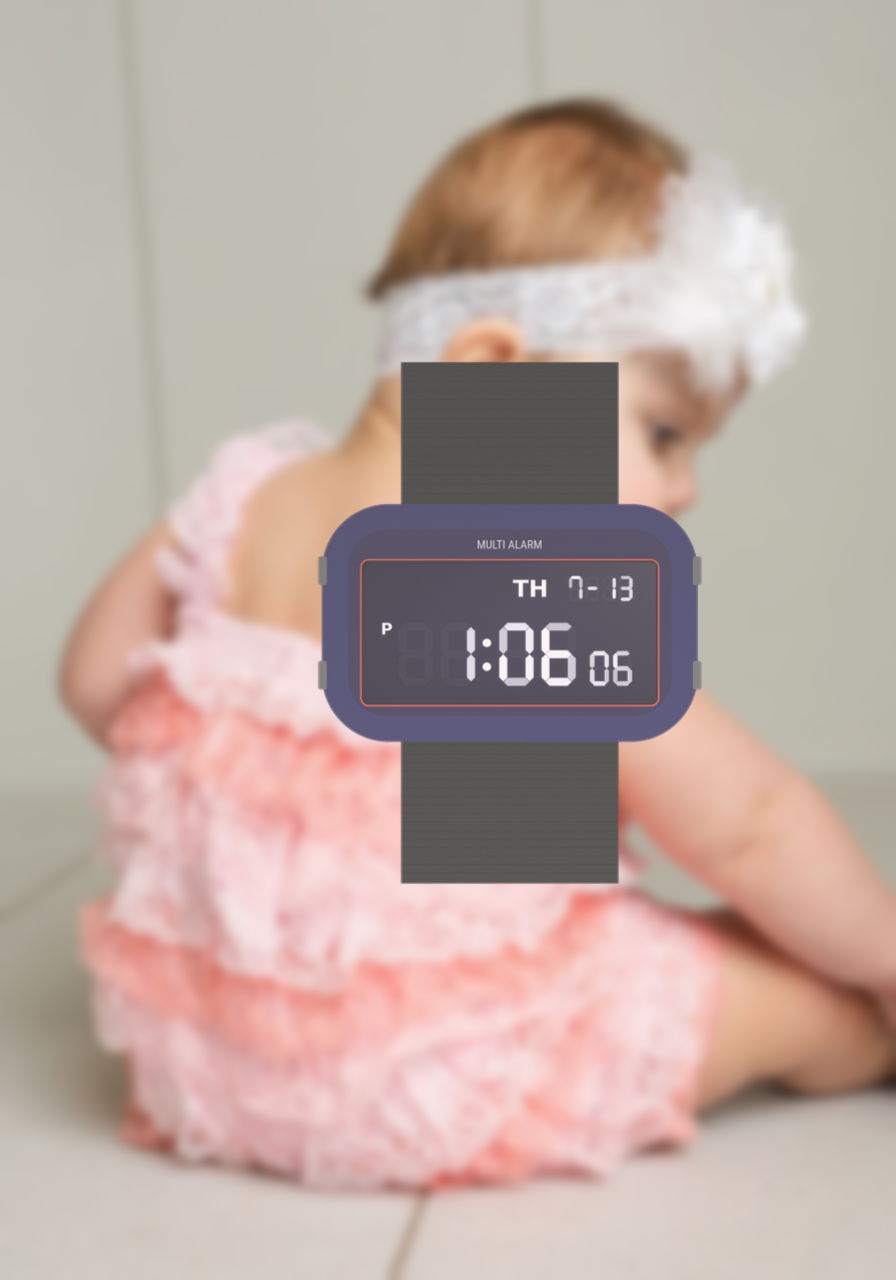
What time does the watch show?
1:06:06
